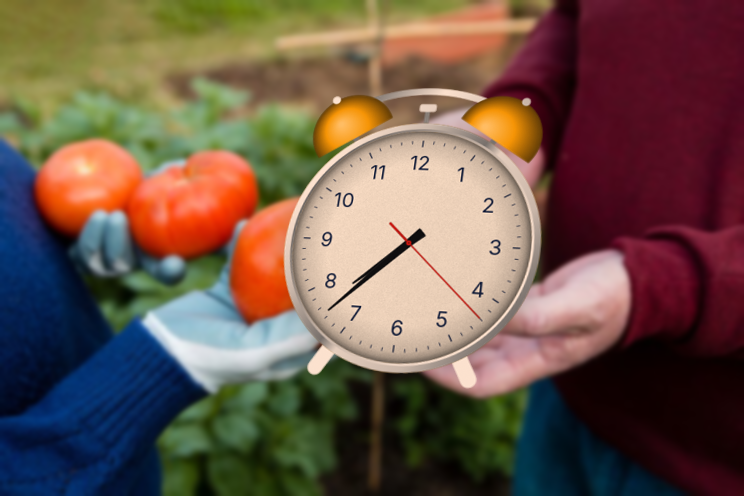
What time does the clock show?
7:37:22
